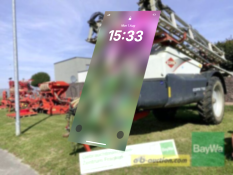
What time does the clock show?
15:33
